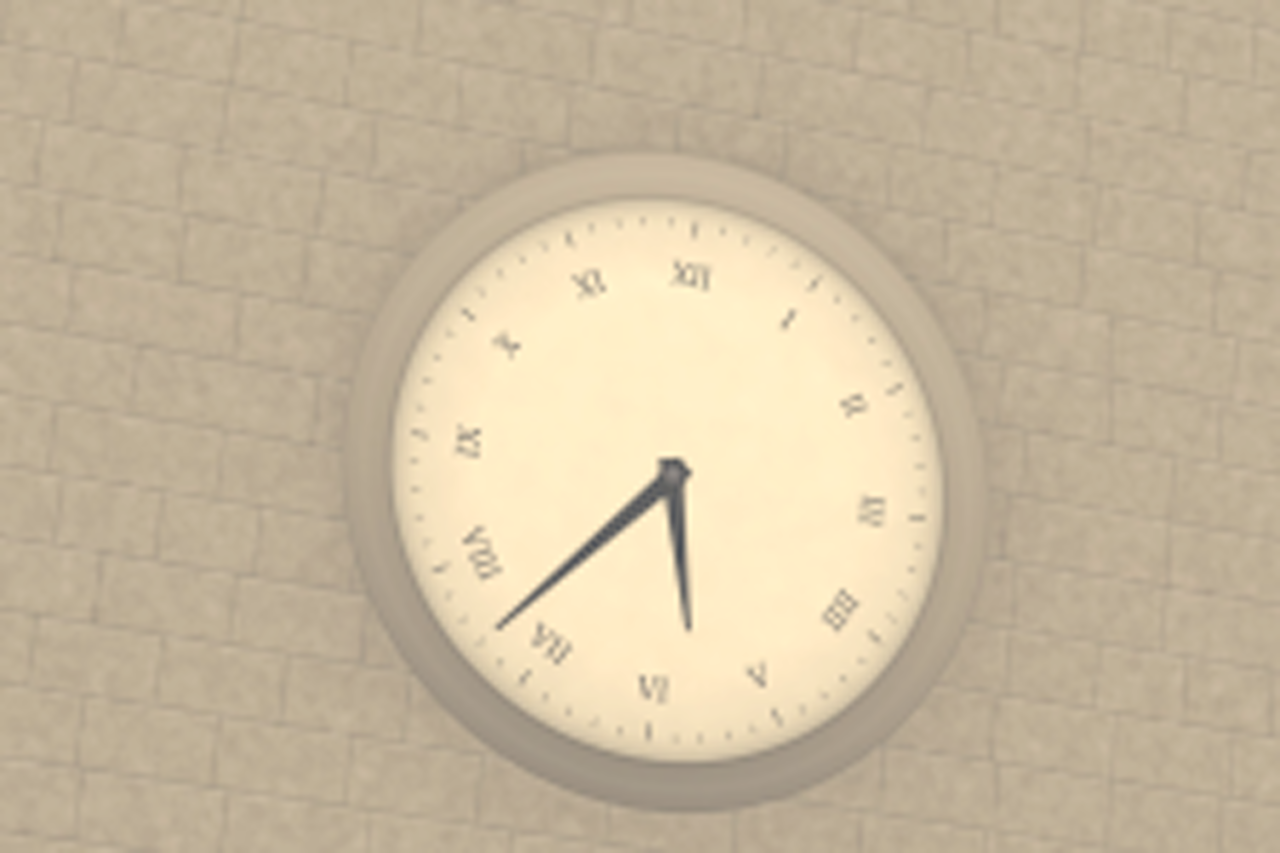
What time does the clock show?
5:37
